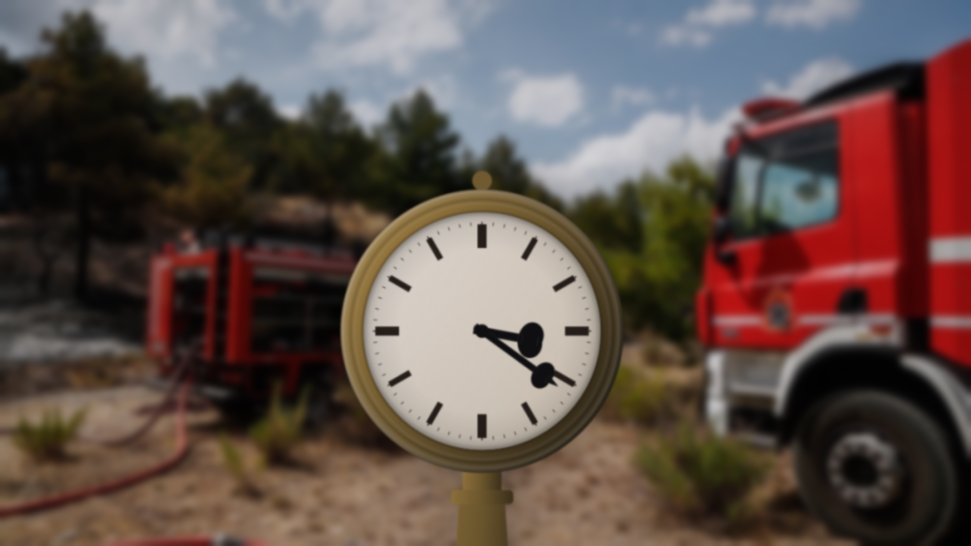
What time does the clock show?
3:21
